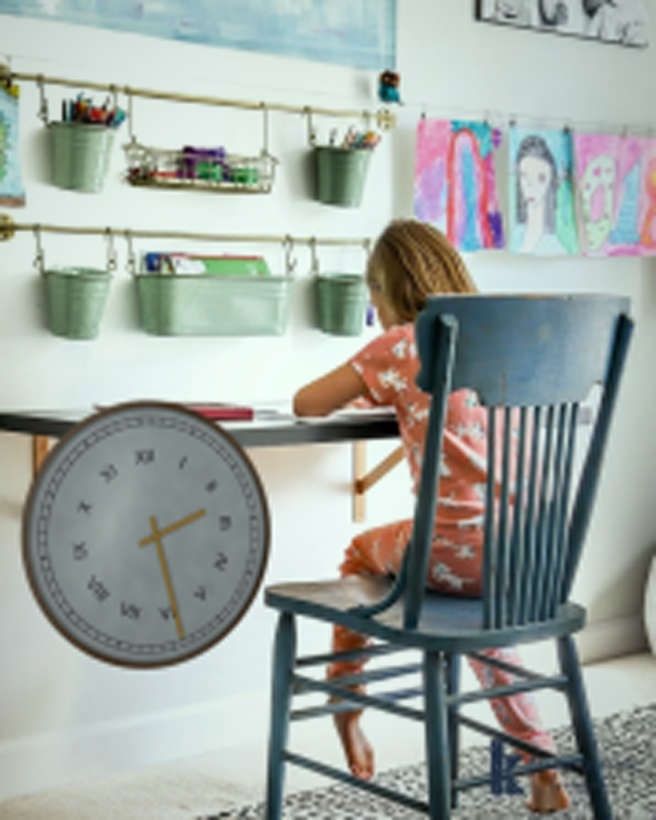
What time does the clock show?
2:29
